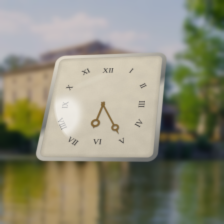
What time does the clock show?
6:25
